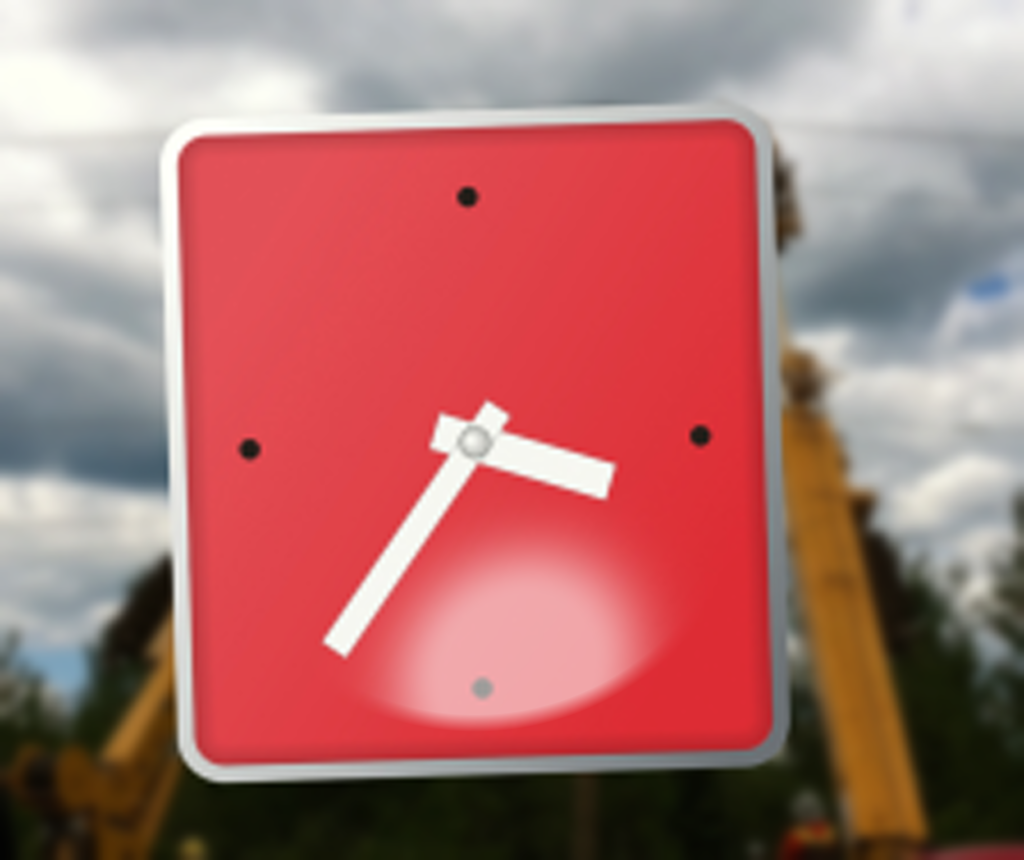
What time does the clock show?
3:36
